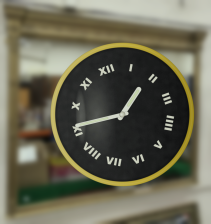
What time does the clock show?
1:46
